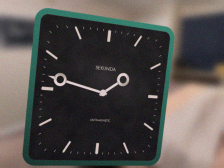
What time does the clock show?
1:47
